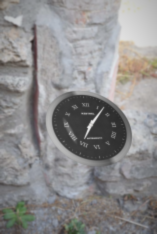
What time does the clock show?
7:07
